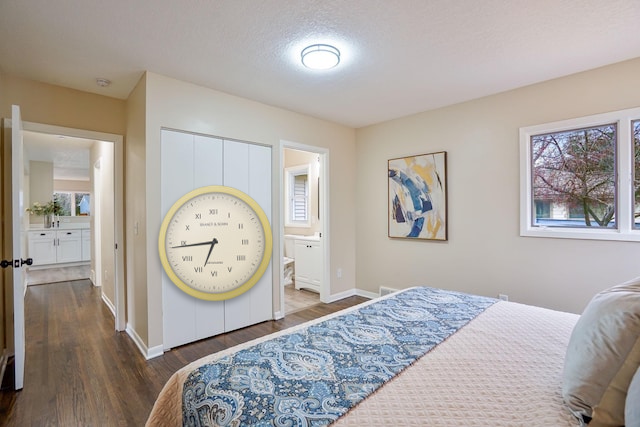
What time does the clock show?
6:44
